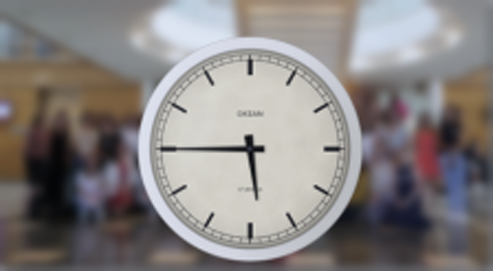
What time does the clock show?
5:45
